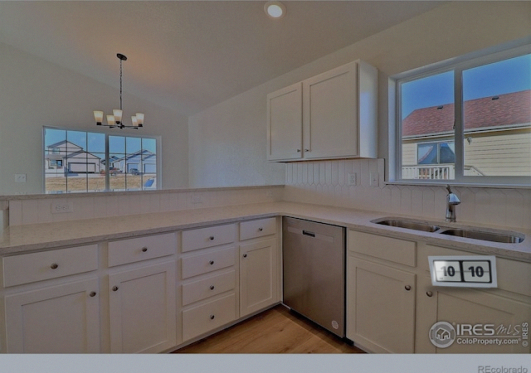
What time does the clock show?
10:10
